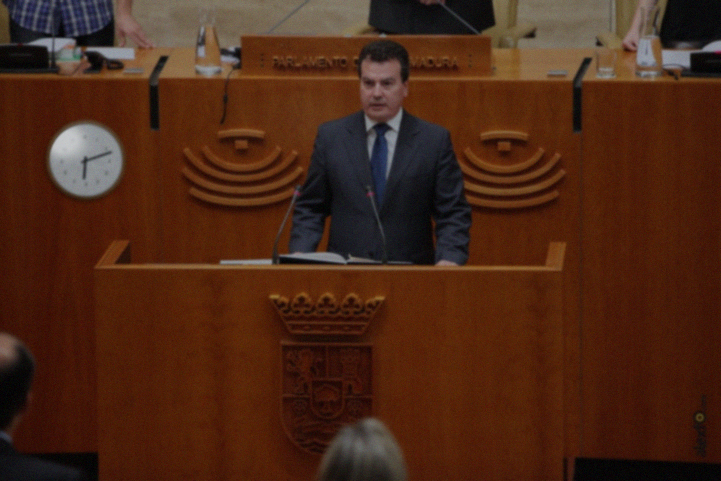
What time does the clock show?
6:12
